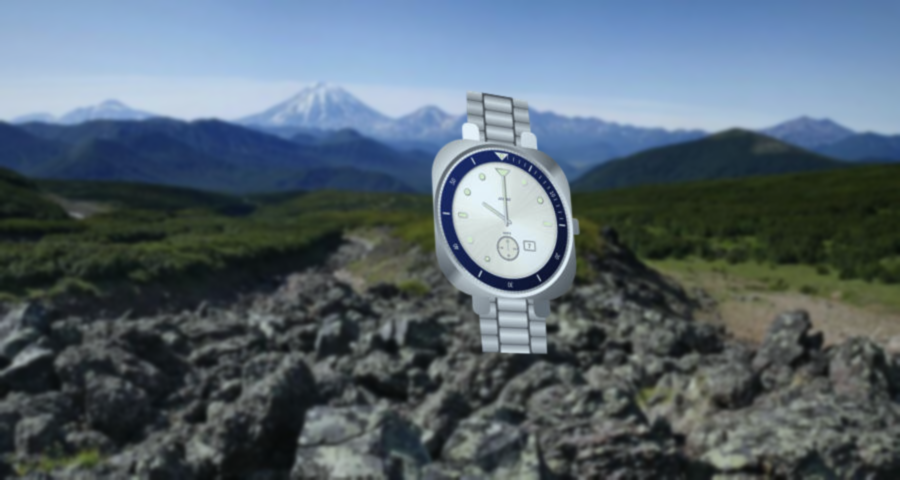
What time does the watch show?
10:00
